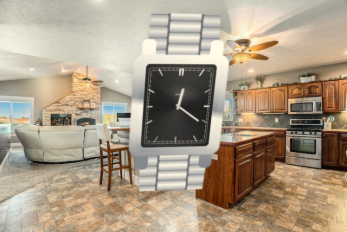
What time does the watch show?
12:21
